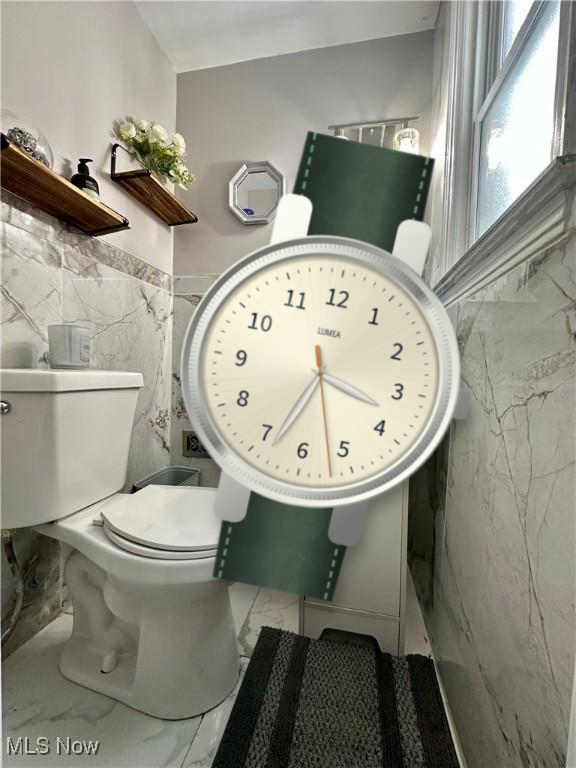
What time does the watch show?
3:33:27
